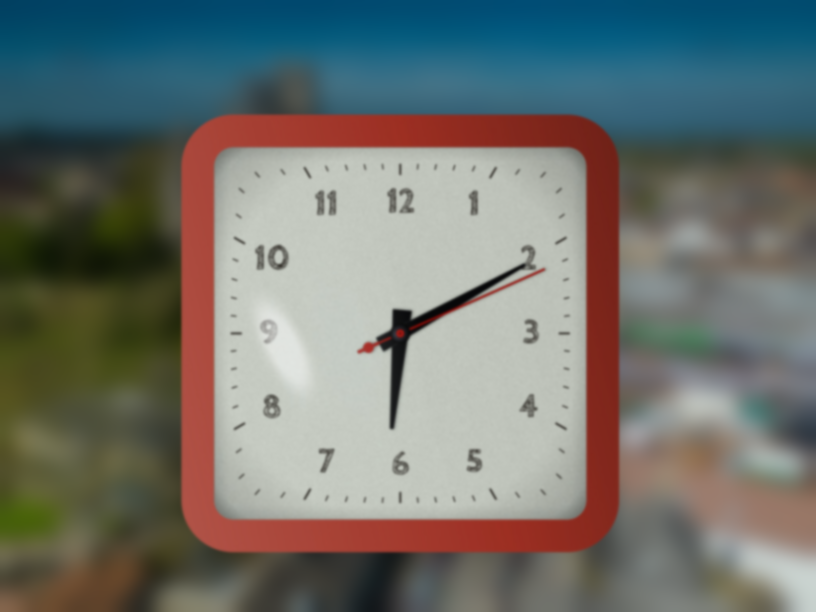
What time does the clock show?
6:10:11
